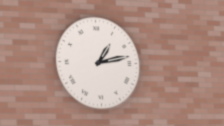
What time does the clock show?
1:13
